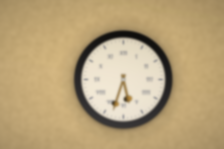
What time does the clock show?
5:33
